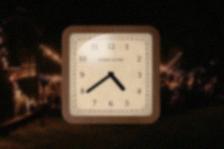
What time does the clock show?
4:39
